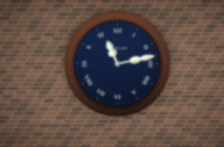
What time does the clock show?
11:13
